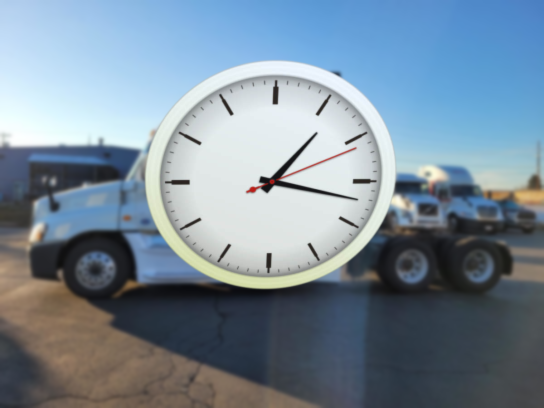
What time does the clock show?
1:17:11
